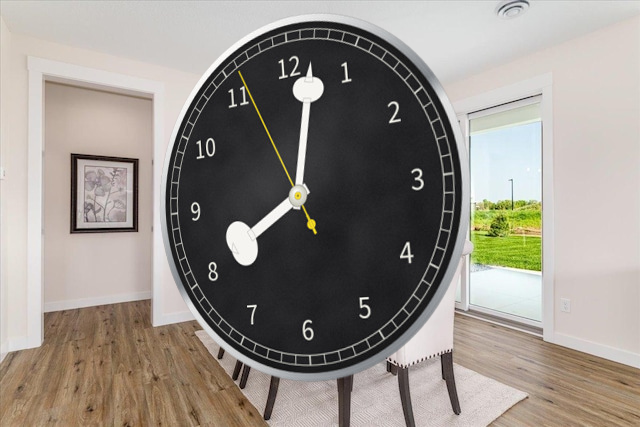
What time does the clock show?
8:01:56
